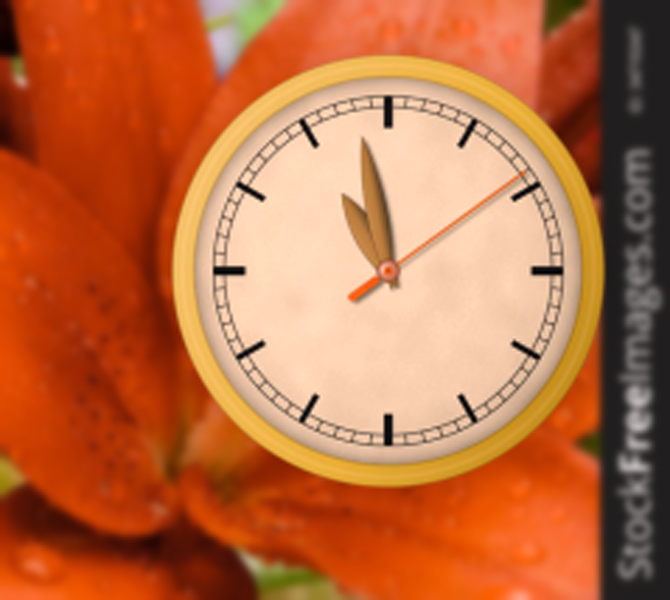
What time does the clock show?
10:58:09
